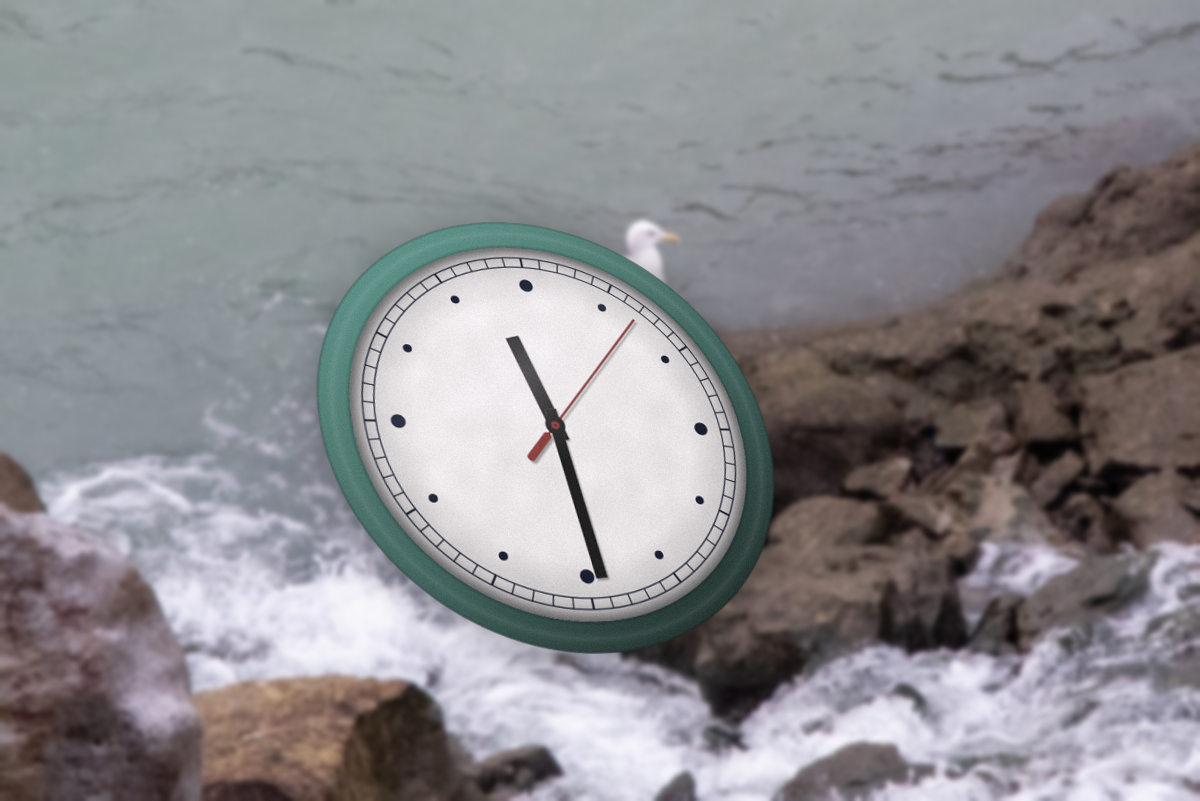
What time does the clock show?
11:29:07
